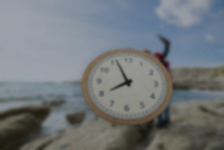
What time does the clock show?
7:56
